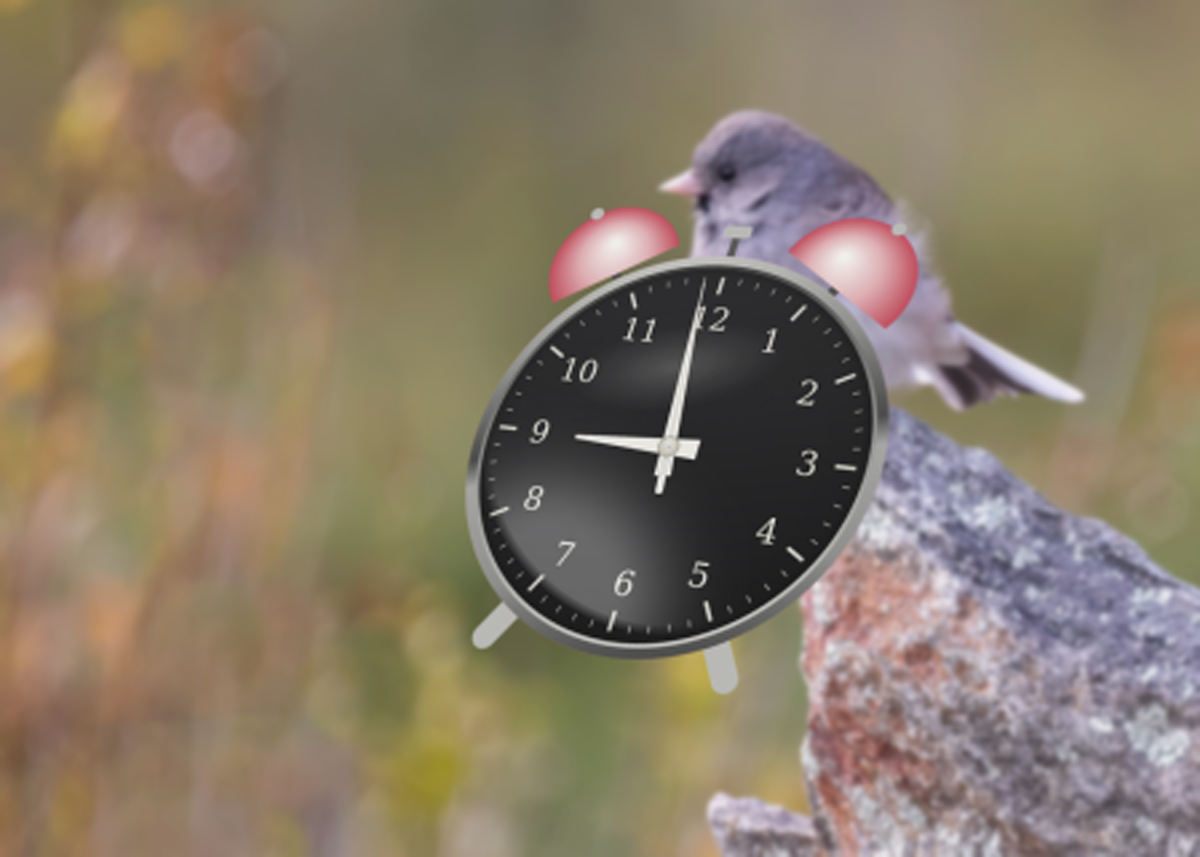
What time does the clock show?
8:58:59
